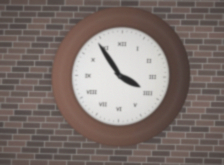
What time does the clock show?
3:54
